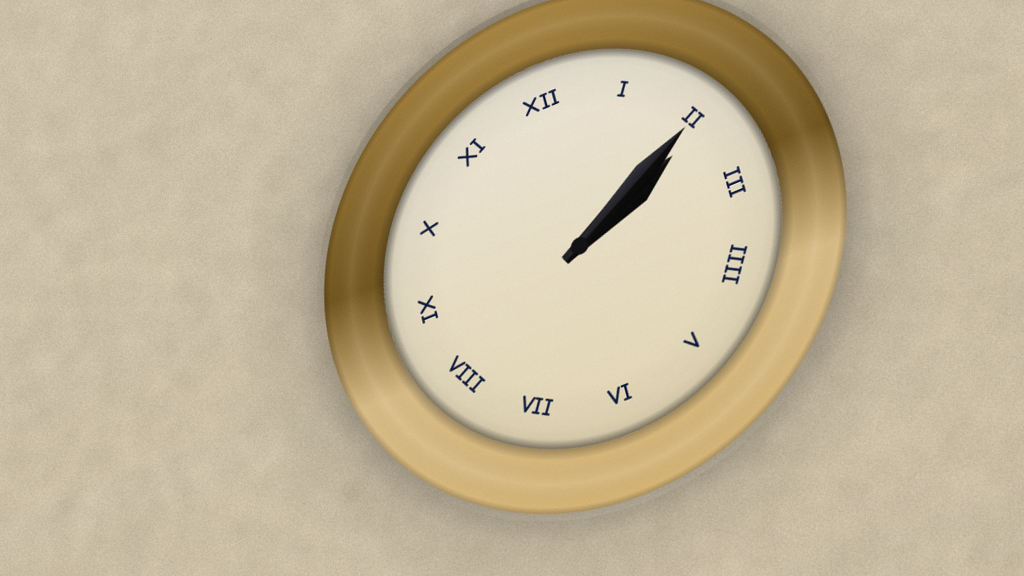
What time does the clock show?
2:10
